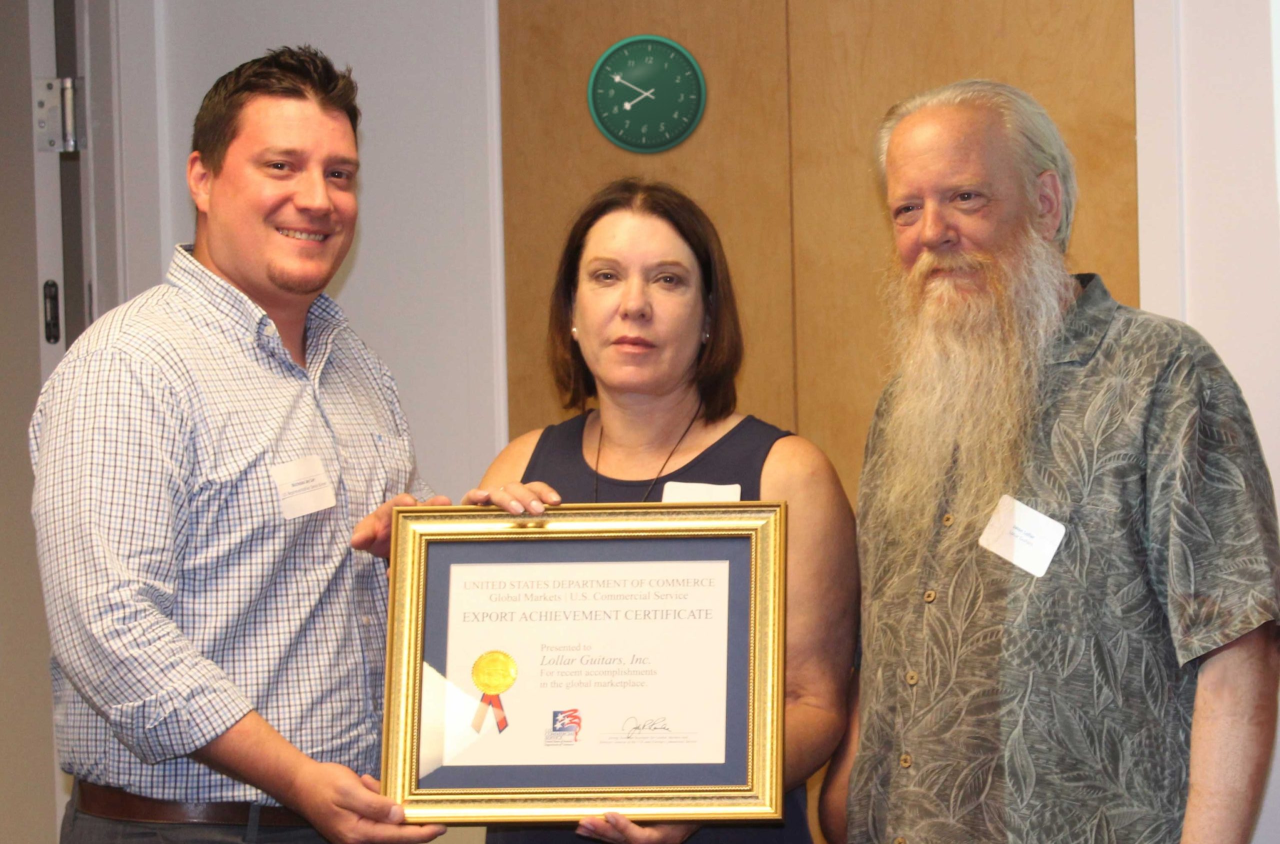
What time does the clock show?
7:49
